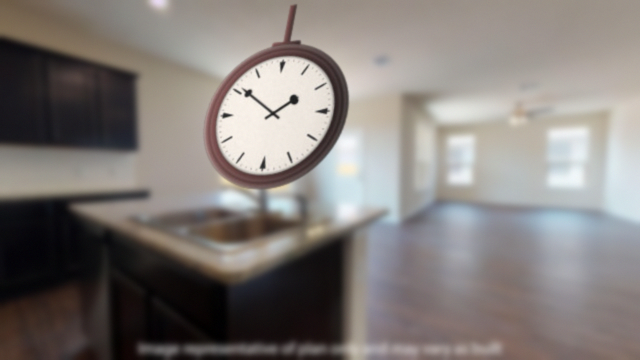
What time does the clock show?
1:51
